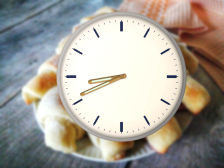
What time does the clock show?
8:41
